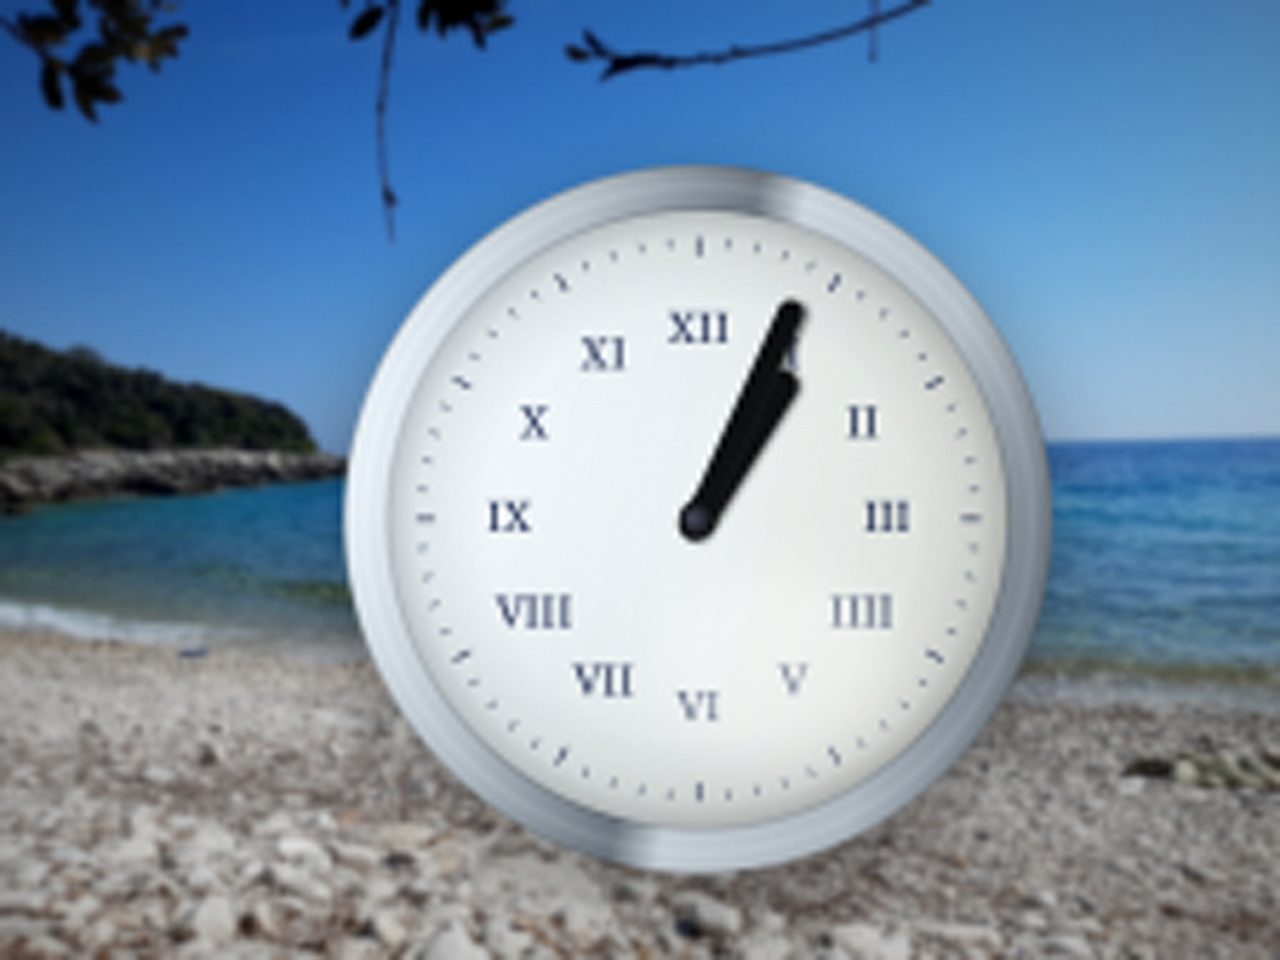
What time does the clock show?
1:04
